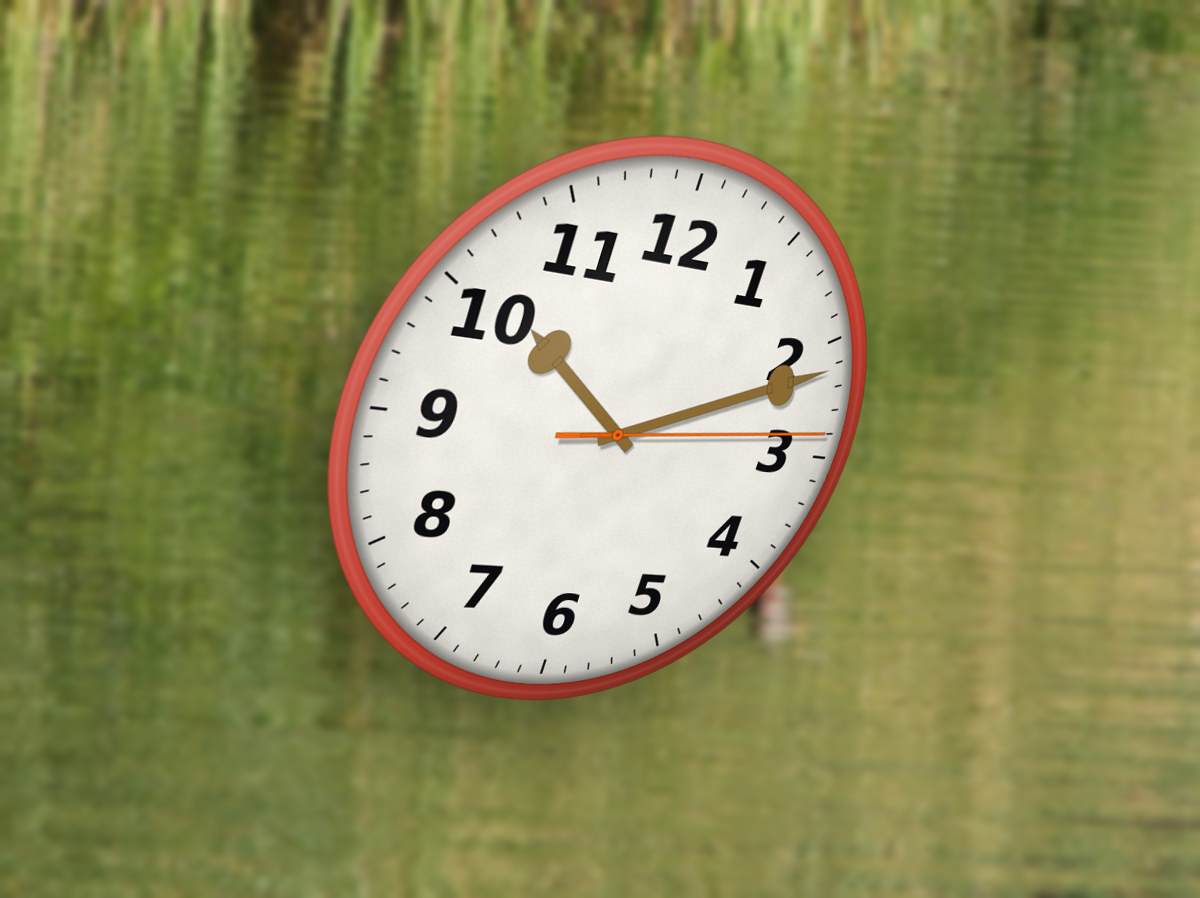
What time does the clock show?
10:11:14
